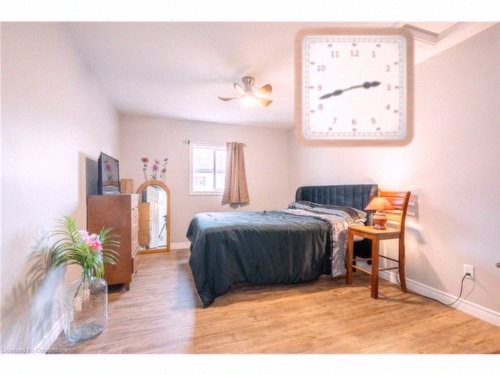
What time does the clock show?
2:42
